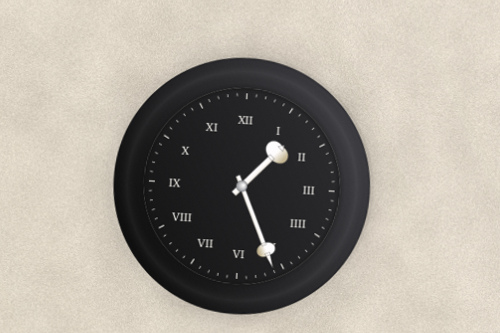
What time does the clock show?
1:26
